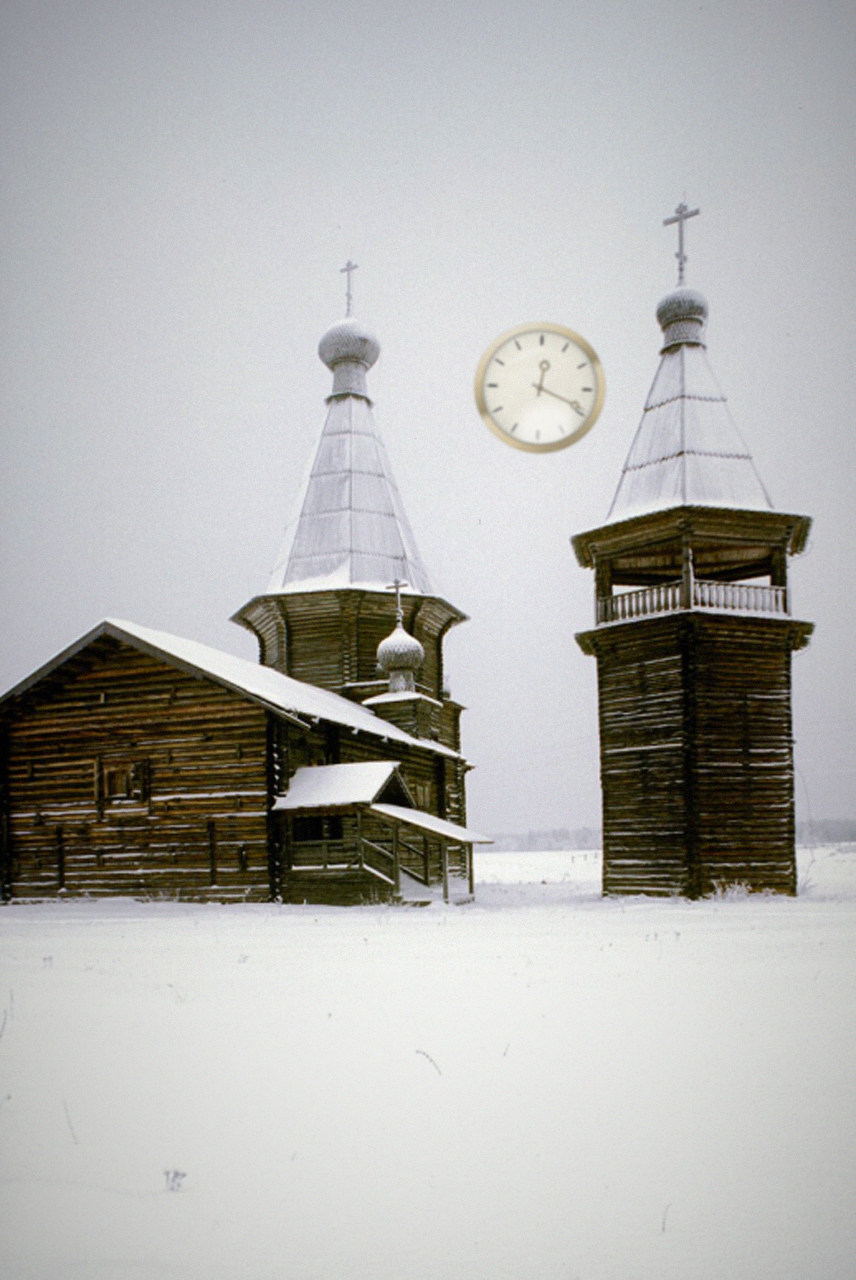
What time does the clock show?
12:19
